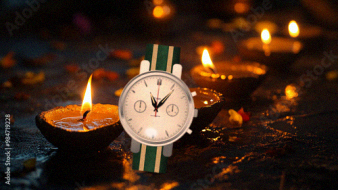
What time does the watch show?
11:06
